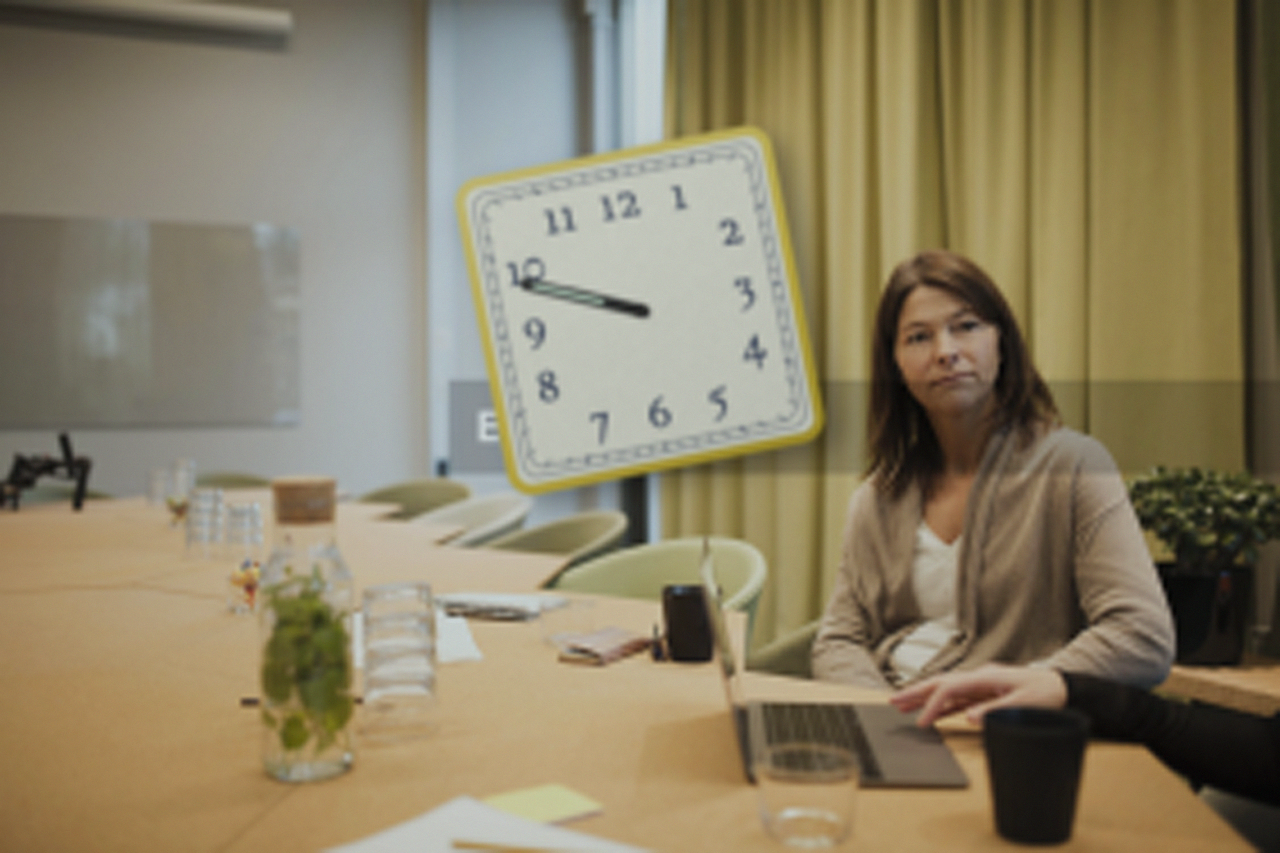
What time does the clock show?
9:49
